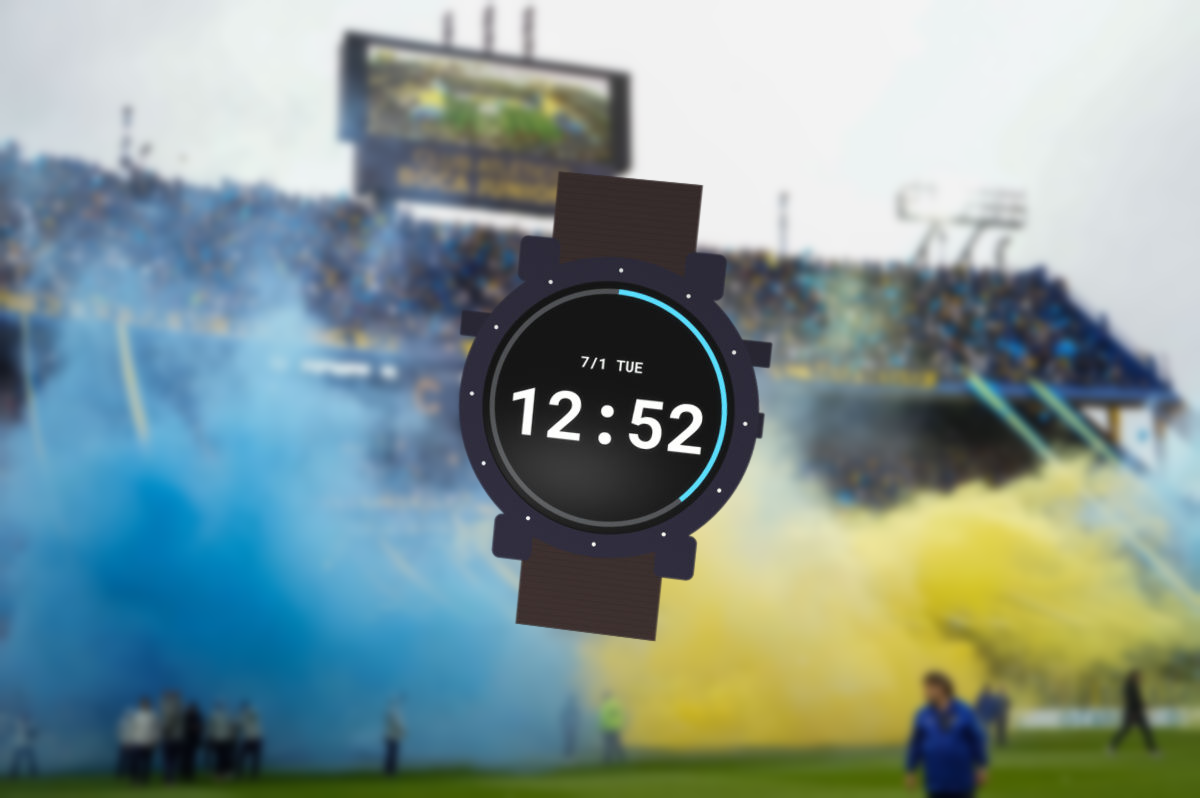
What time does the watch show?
12:52
